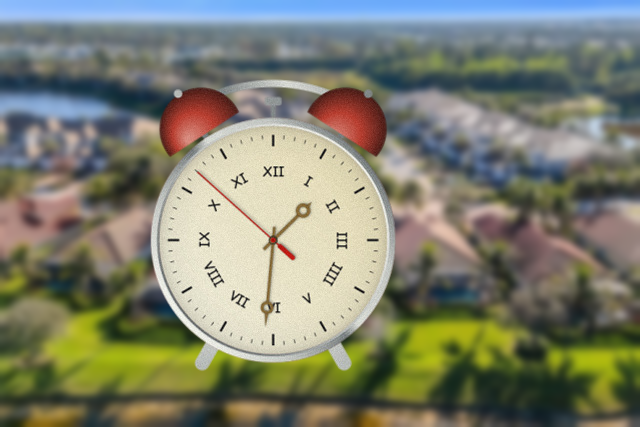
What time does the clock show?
1:30:52
